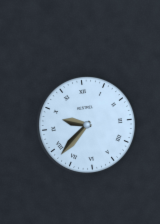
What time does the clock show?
9:38
